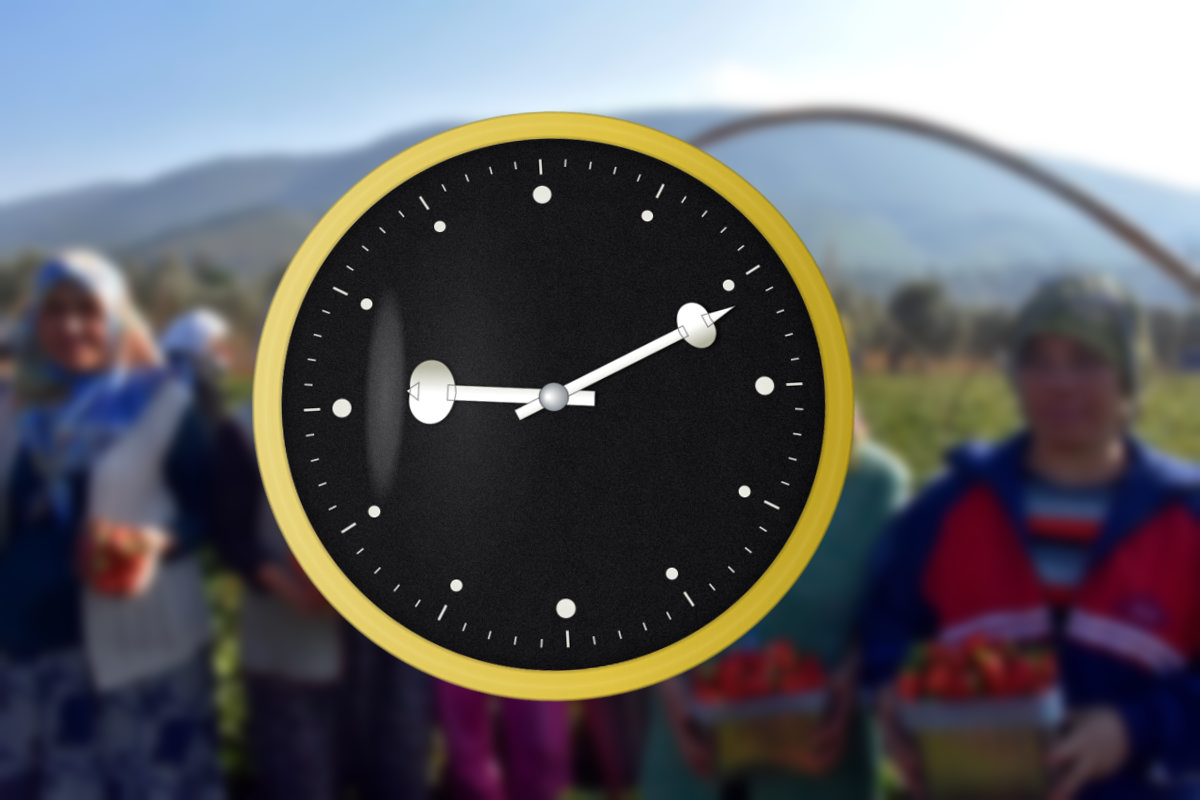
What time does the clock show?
9:11
